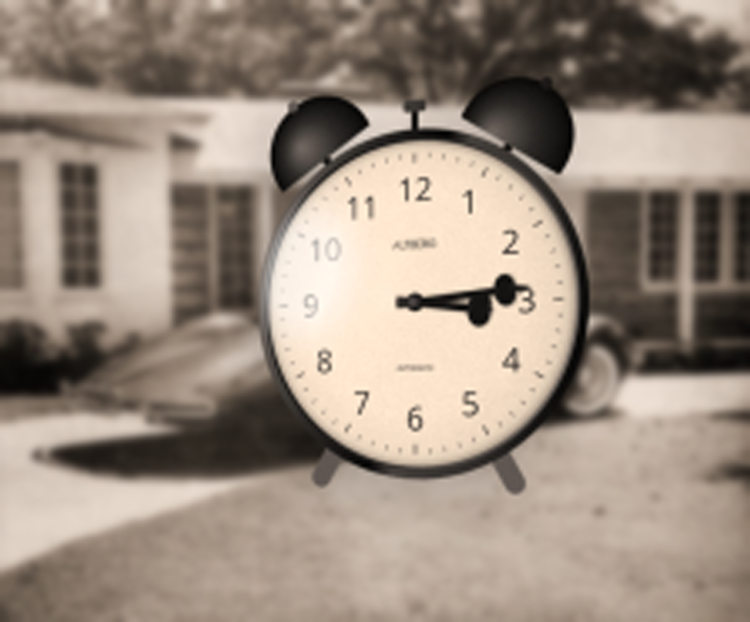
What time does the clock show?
3:14
